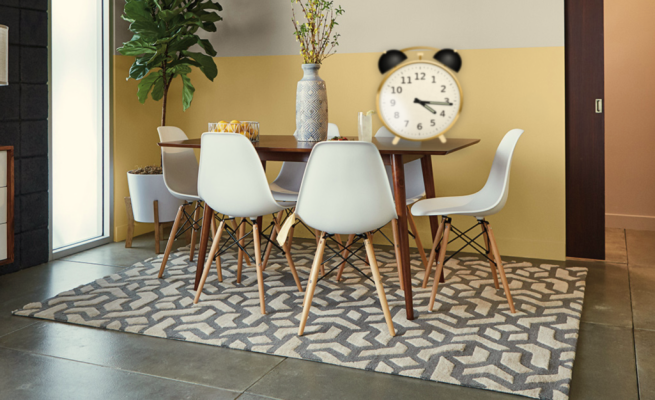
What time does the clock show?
4:16
